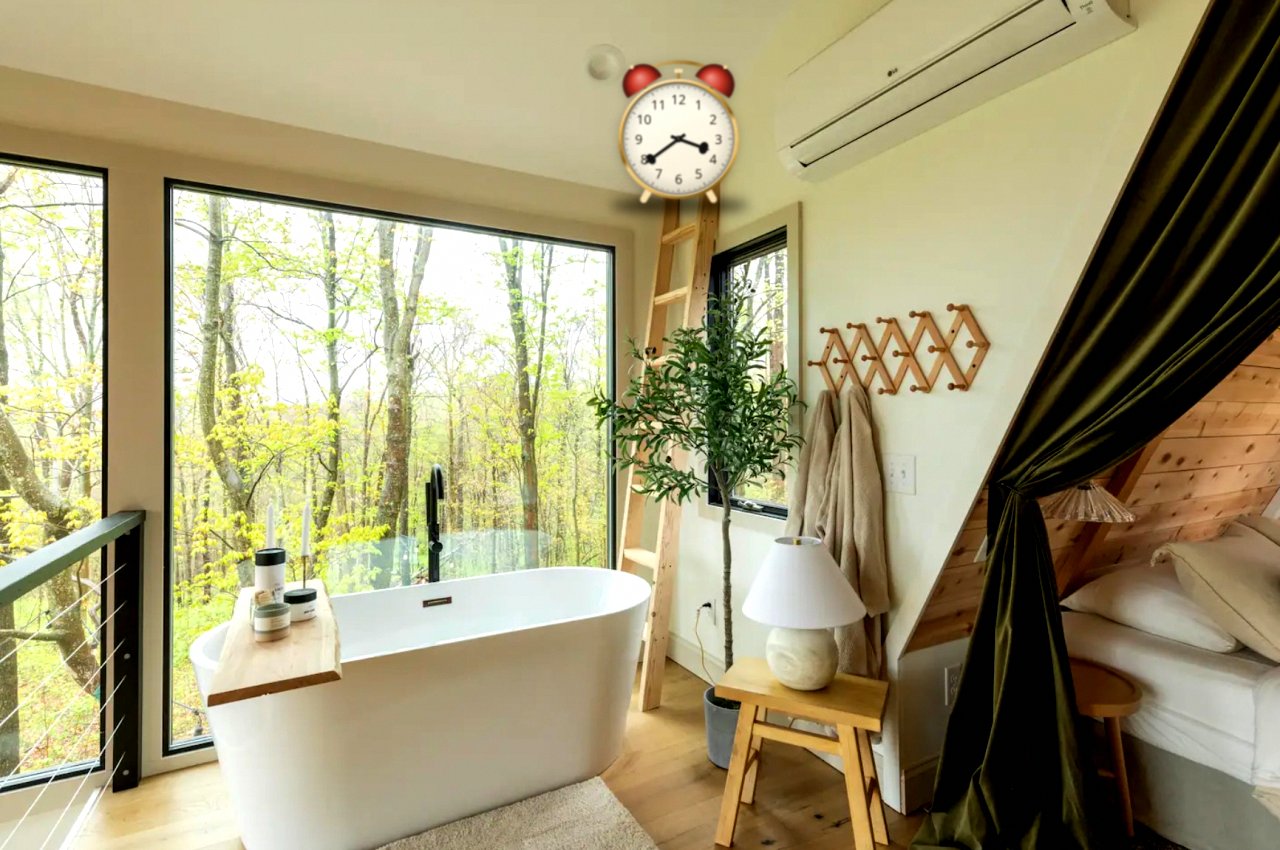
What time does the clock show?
3:39
